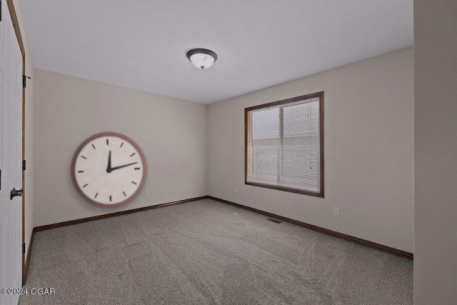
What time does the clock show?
12:13
